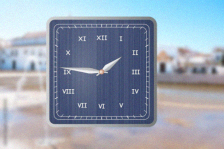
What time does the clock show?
1:46
